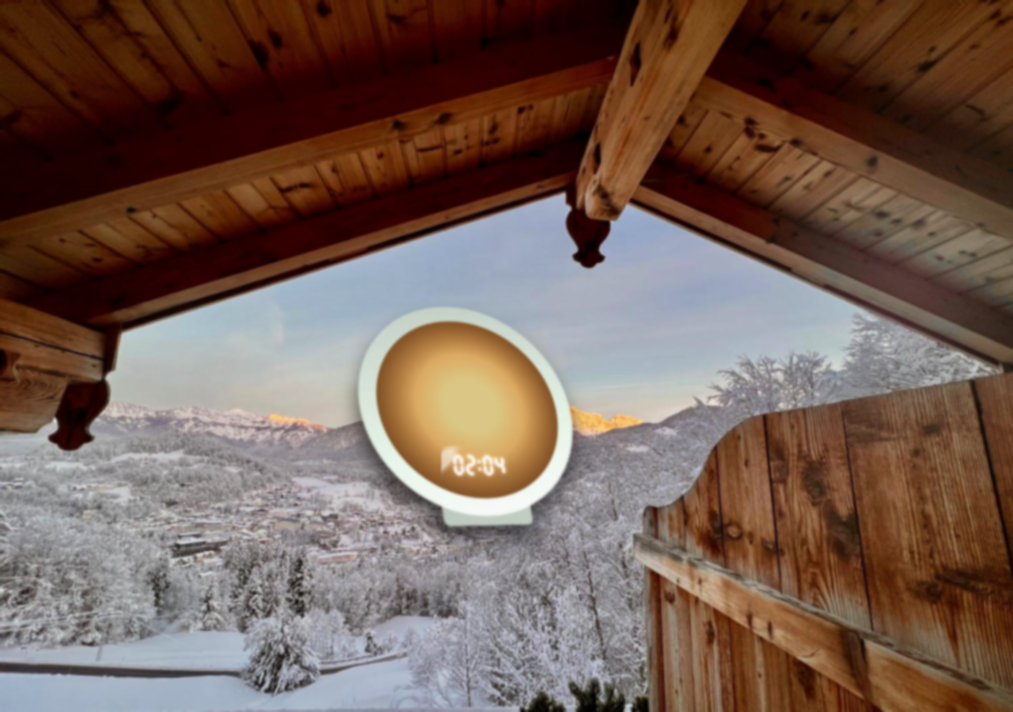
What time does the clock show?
2:04
